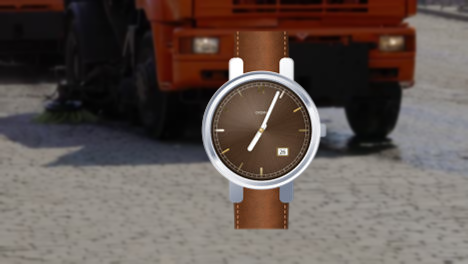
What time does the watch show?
7:04
